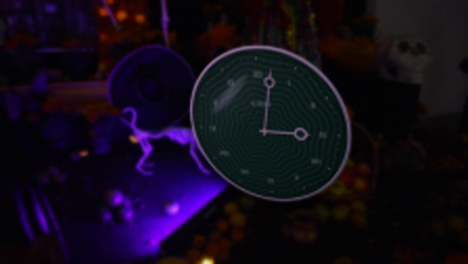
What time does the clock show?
3:02
